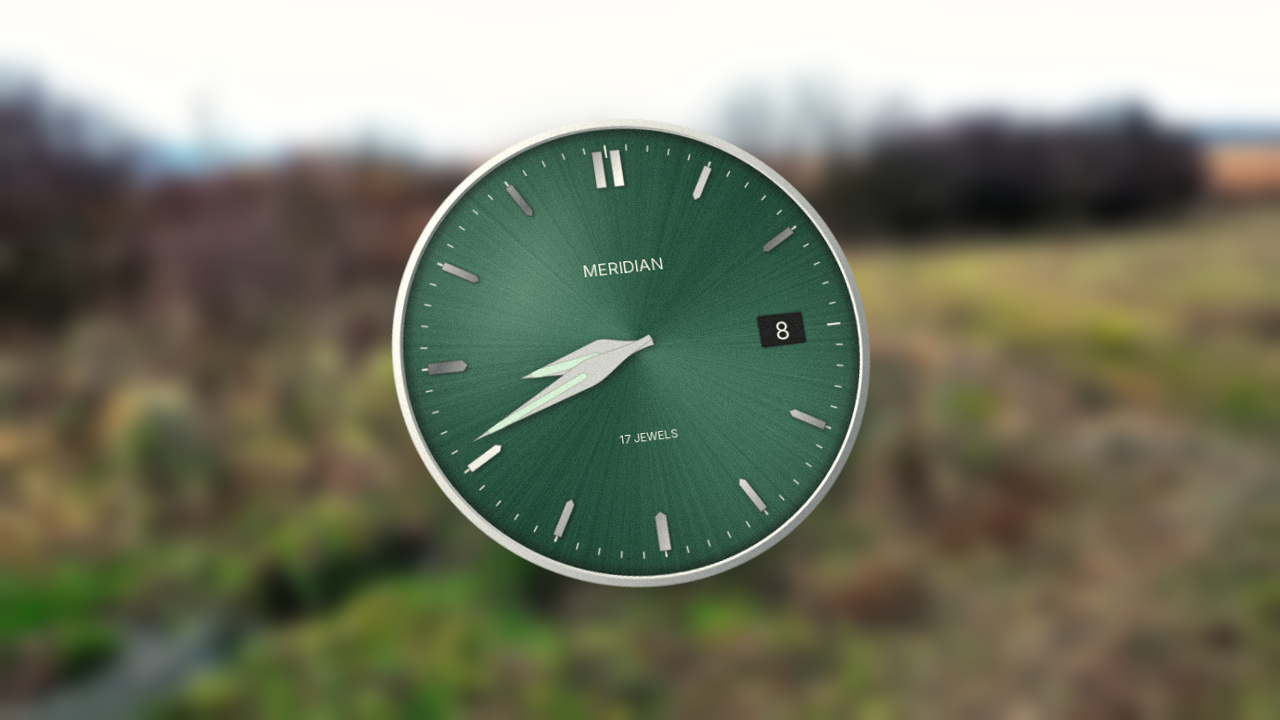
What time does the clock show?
8:41
